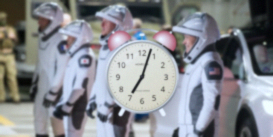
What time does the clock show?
7:03
